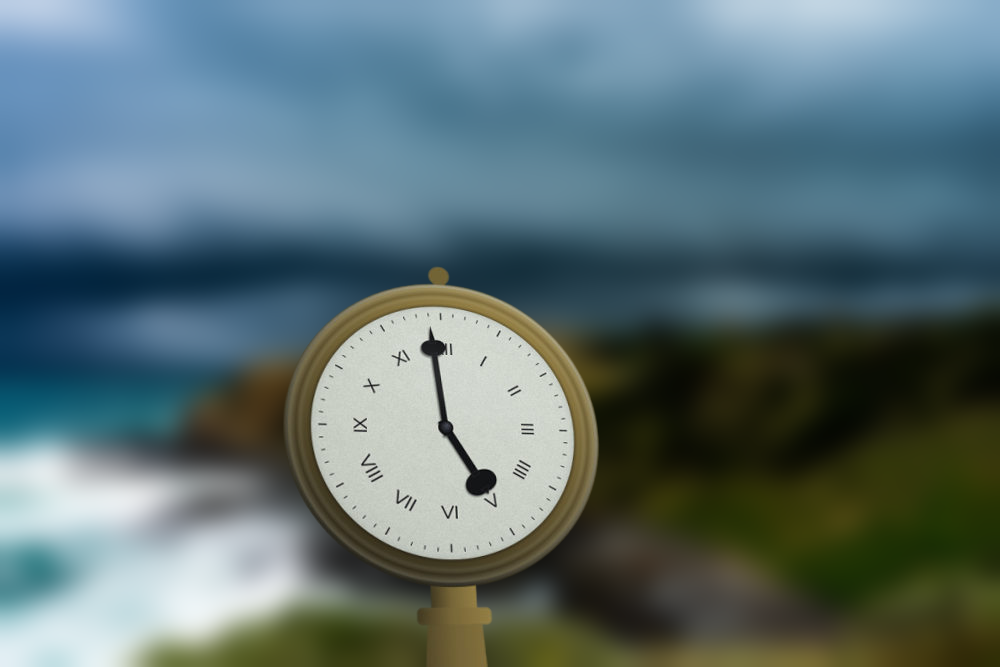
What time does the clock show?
4:59
